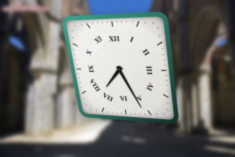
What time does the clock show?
7:26
